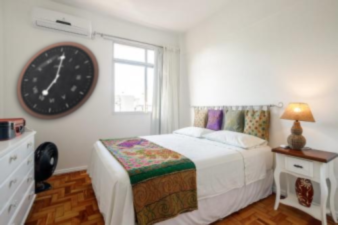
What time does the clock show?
7:01
